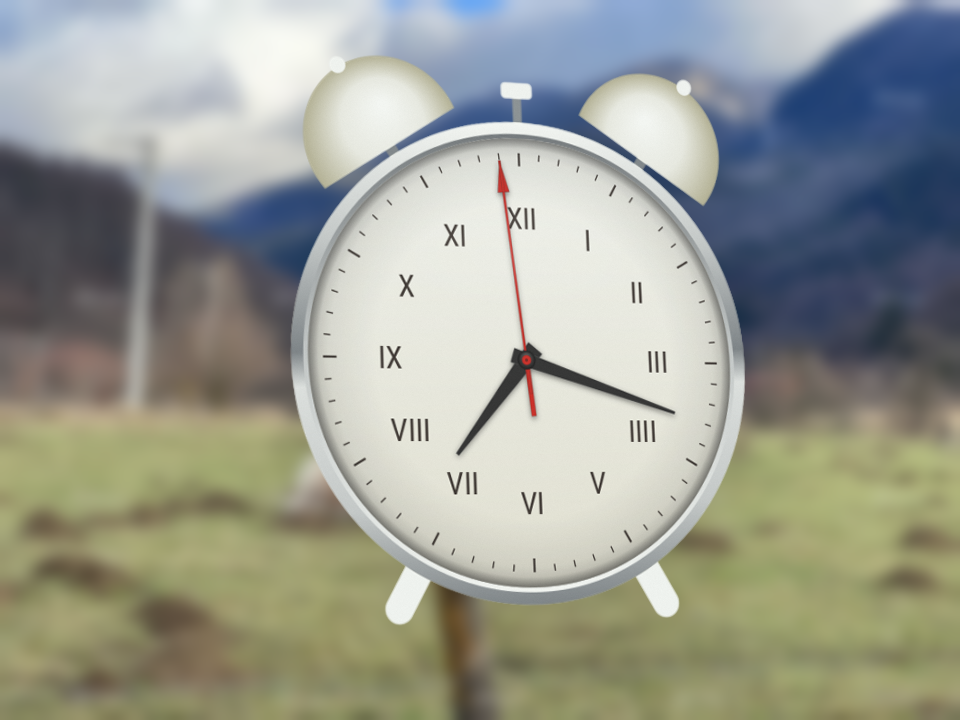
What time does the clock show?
7:17:59
